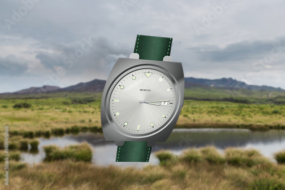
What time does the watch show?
3:14
